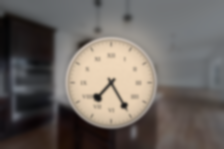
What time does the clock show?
7:25
